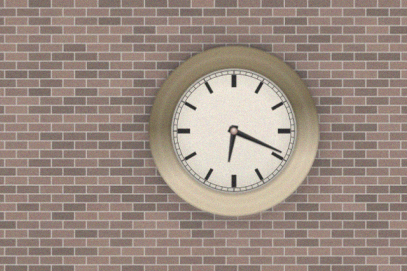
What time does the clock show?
6:19
